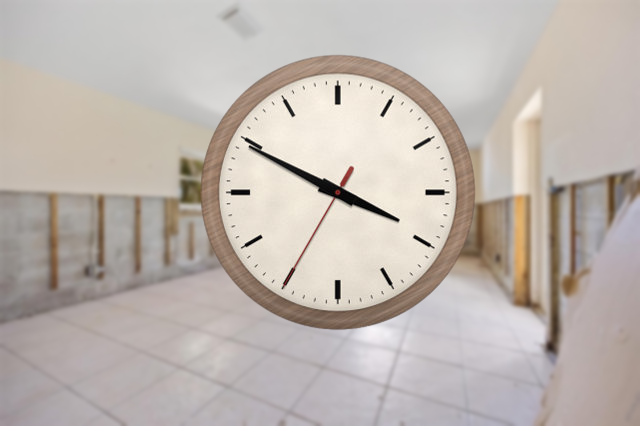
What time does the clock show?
3:49:35
